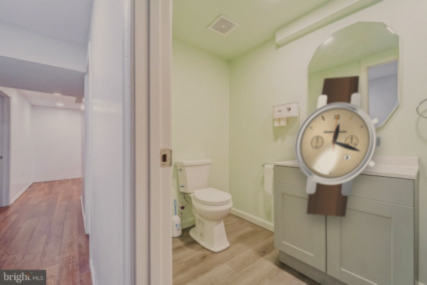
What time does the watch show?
12:18
